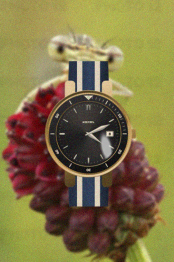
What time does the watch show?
4:11
